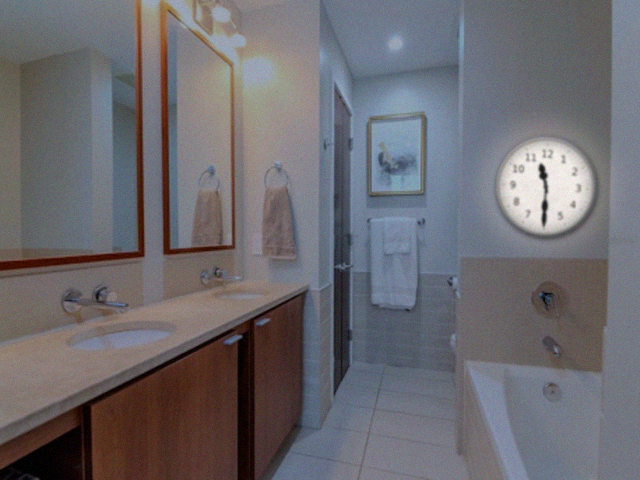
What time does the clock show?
11:30
